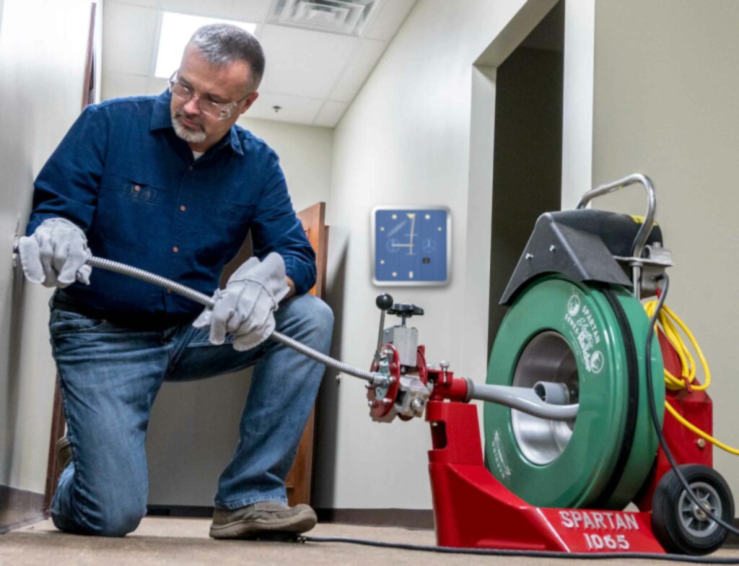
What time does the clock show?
9:01
